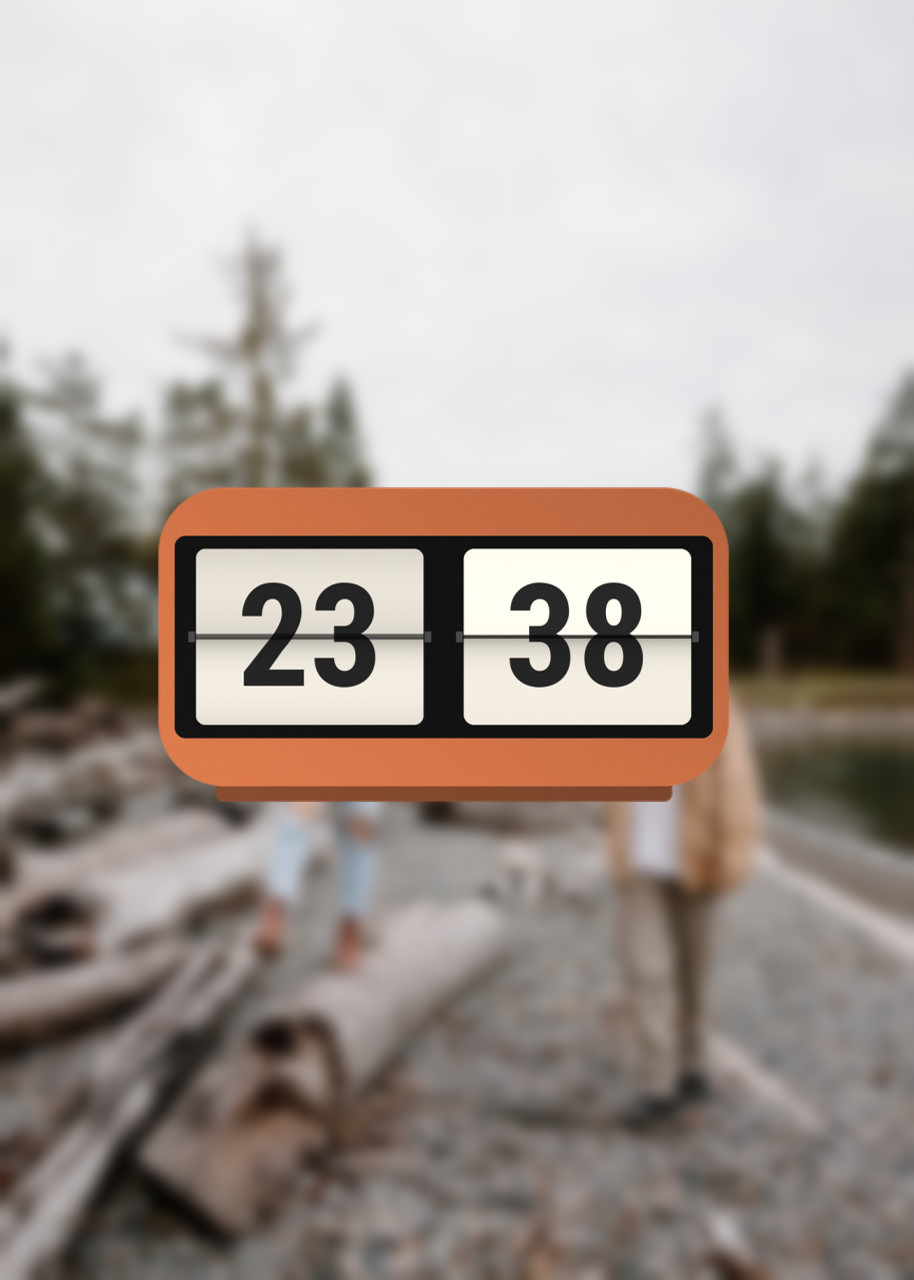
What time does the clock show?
23:38
